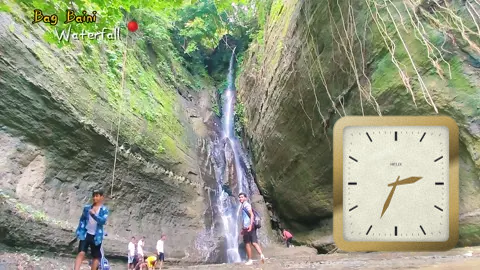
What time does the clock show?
2:34
